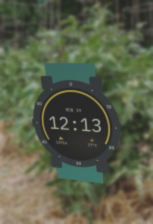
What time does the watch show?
12:13
